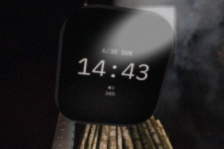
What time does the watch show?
14:43
